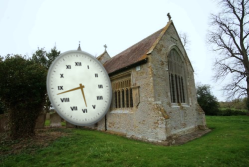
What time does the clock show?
5:43
